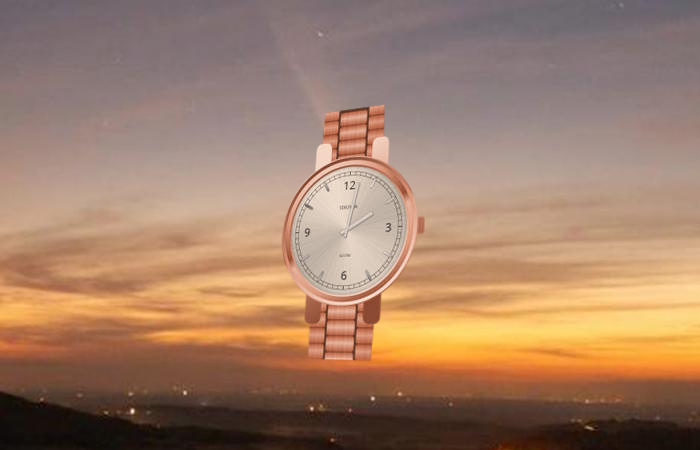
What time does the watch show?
2:02
